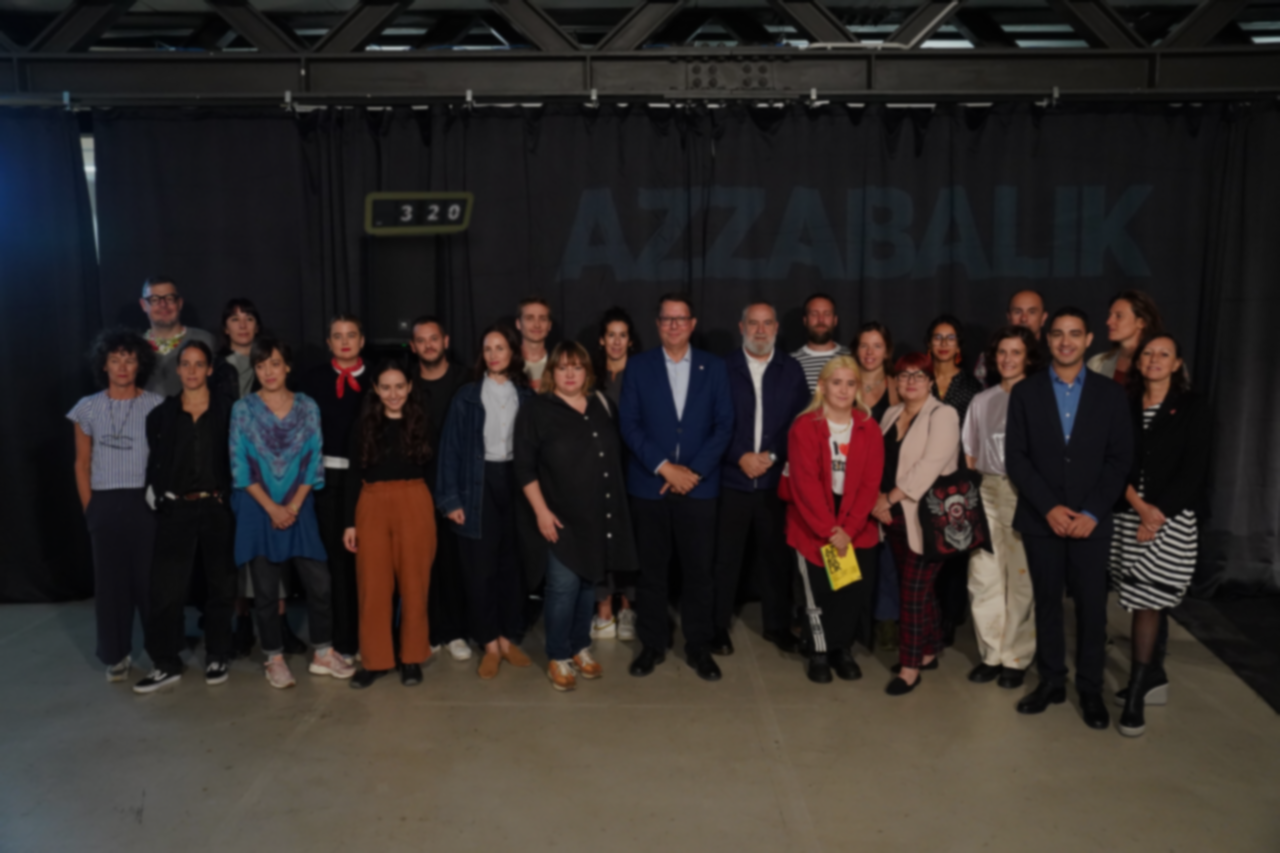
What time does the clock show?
3:20
